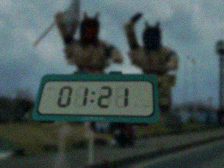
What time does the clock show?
1:21
